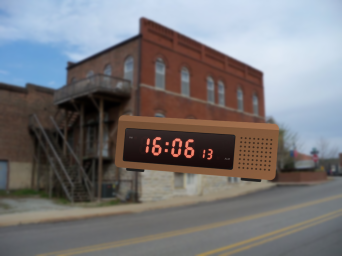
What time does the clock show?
16:06:13
